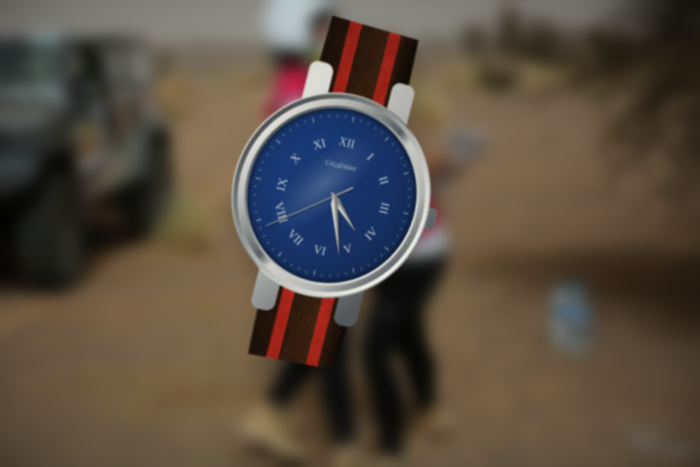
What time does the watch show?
4:26:39
